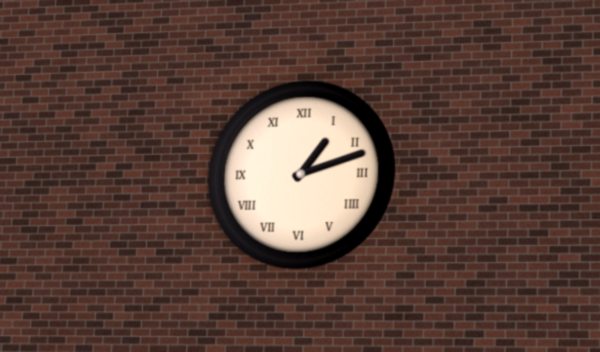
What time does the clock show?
1:12
